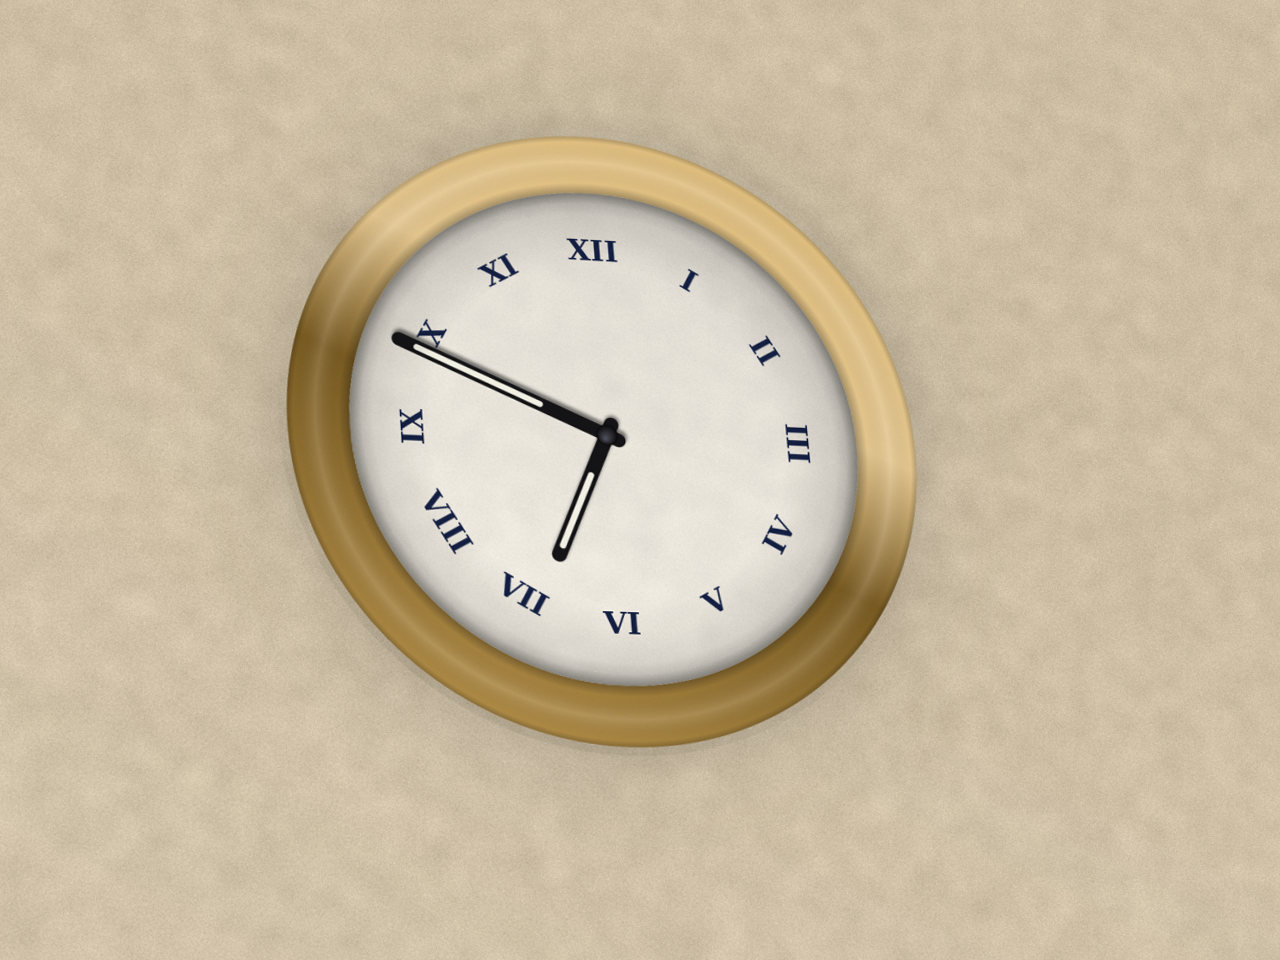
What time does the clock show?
6:49
